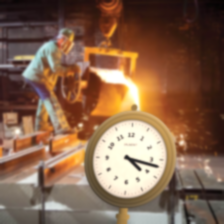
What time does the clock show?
4:17
